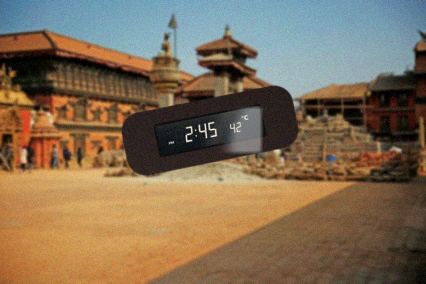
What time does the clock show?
2:45
